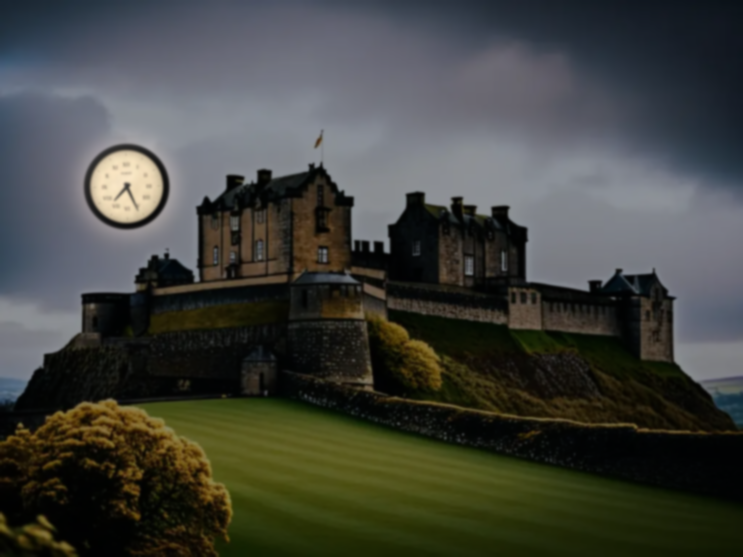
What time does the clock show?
7:26
